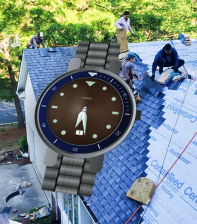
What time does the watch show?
6:28
